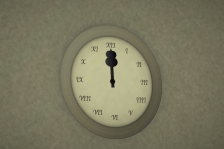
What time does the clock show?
12:00
